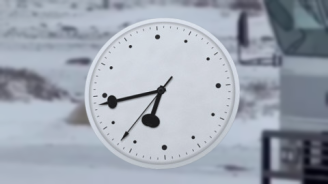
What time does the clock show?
6:43:37
